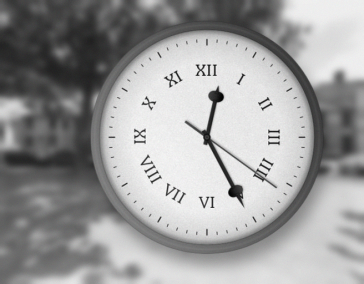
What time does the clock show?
12:25:21
